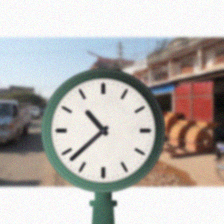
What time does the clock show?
10:38
